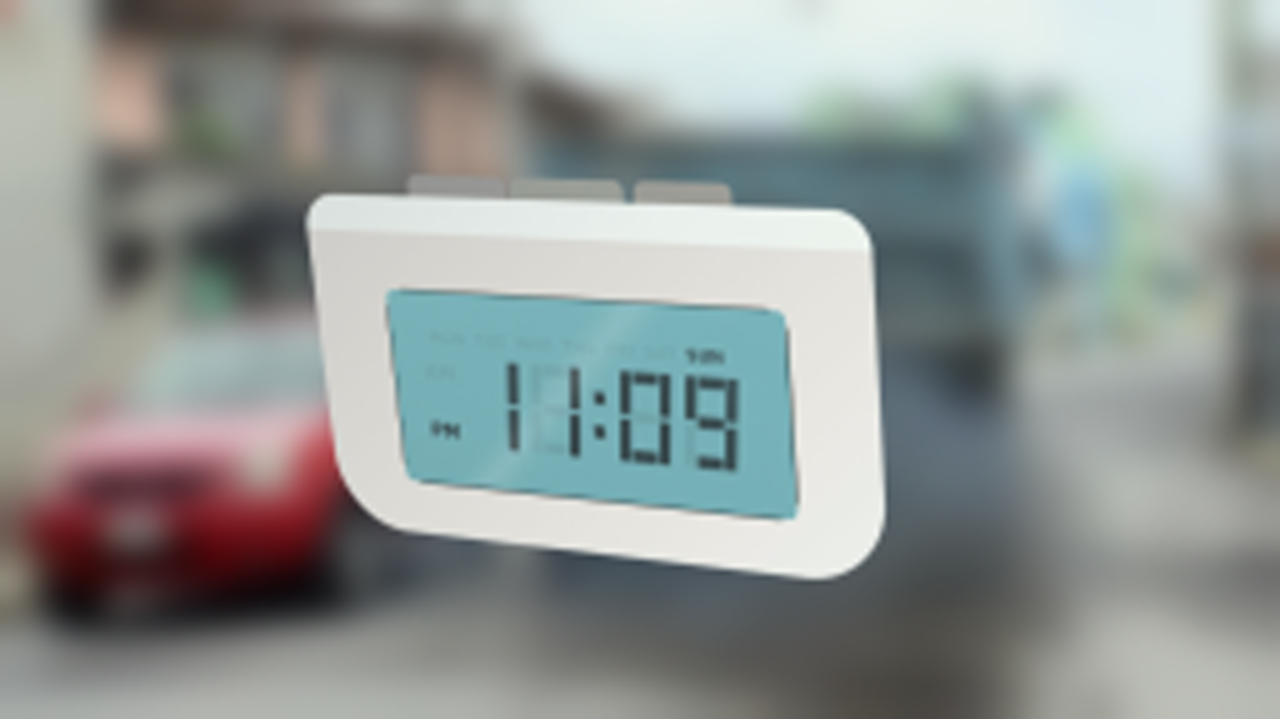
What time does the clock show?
11:09
